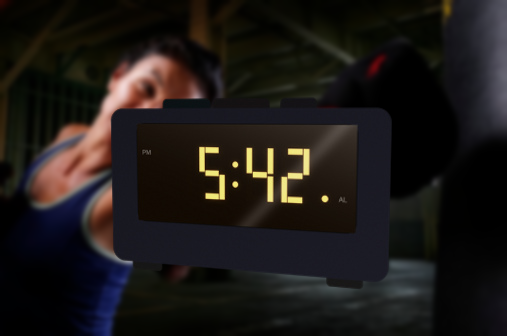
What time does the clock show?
5:42
